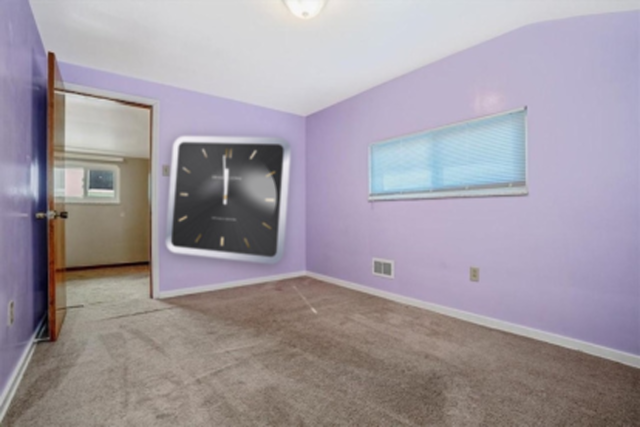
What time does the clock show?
11:59
